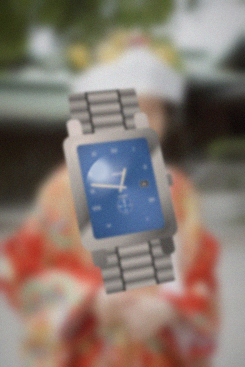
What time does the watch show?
12:47
